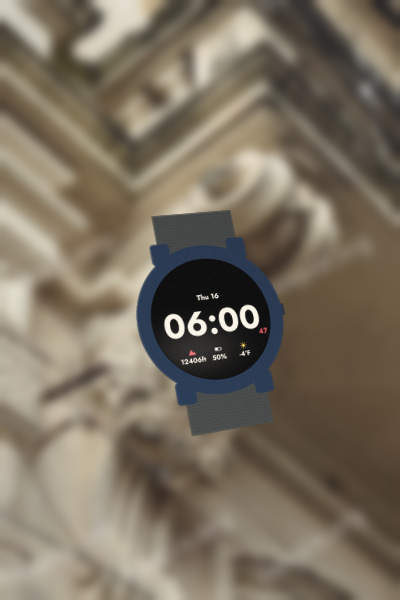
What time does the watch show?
6:00
